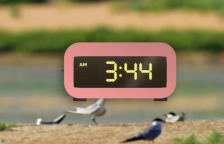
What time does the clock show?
3:44
